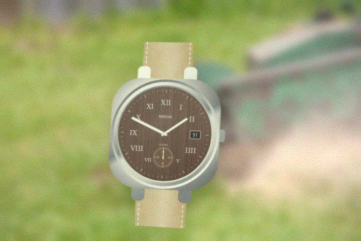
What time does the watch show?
1:49
